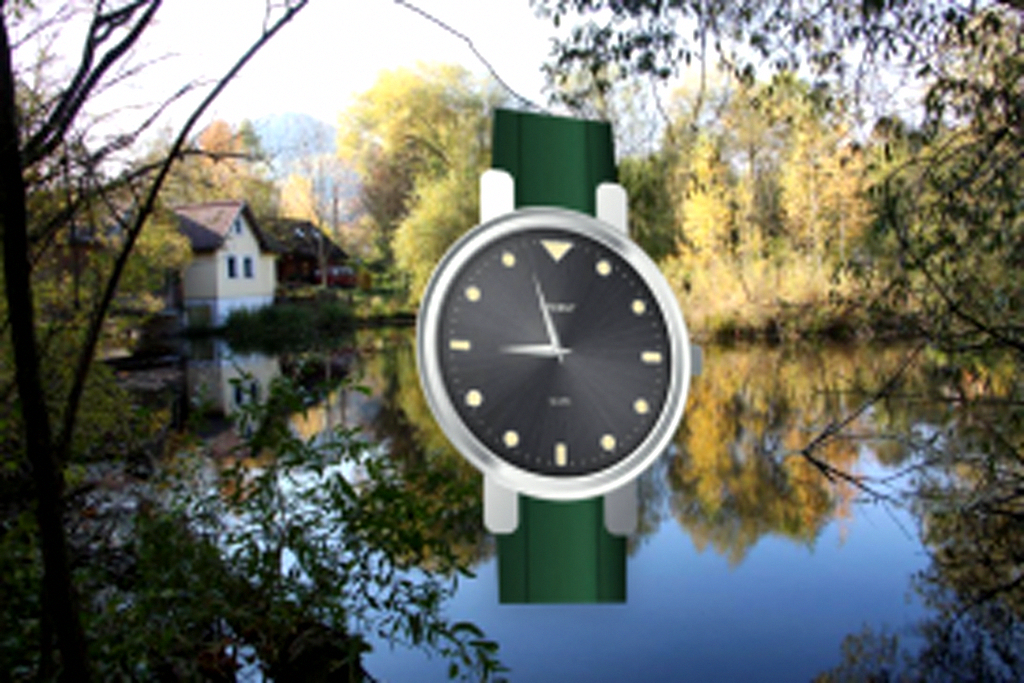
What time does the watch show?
8:57
